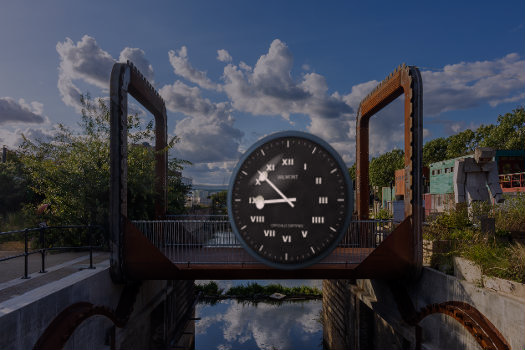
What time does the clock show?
8:52
